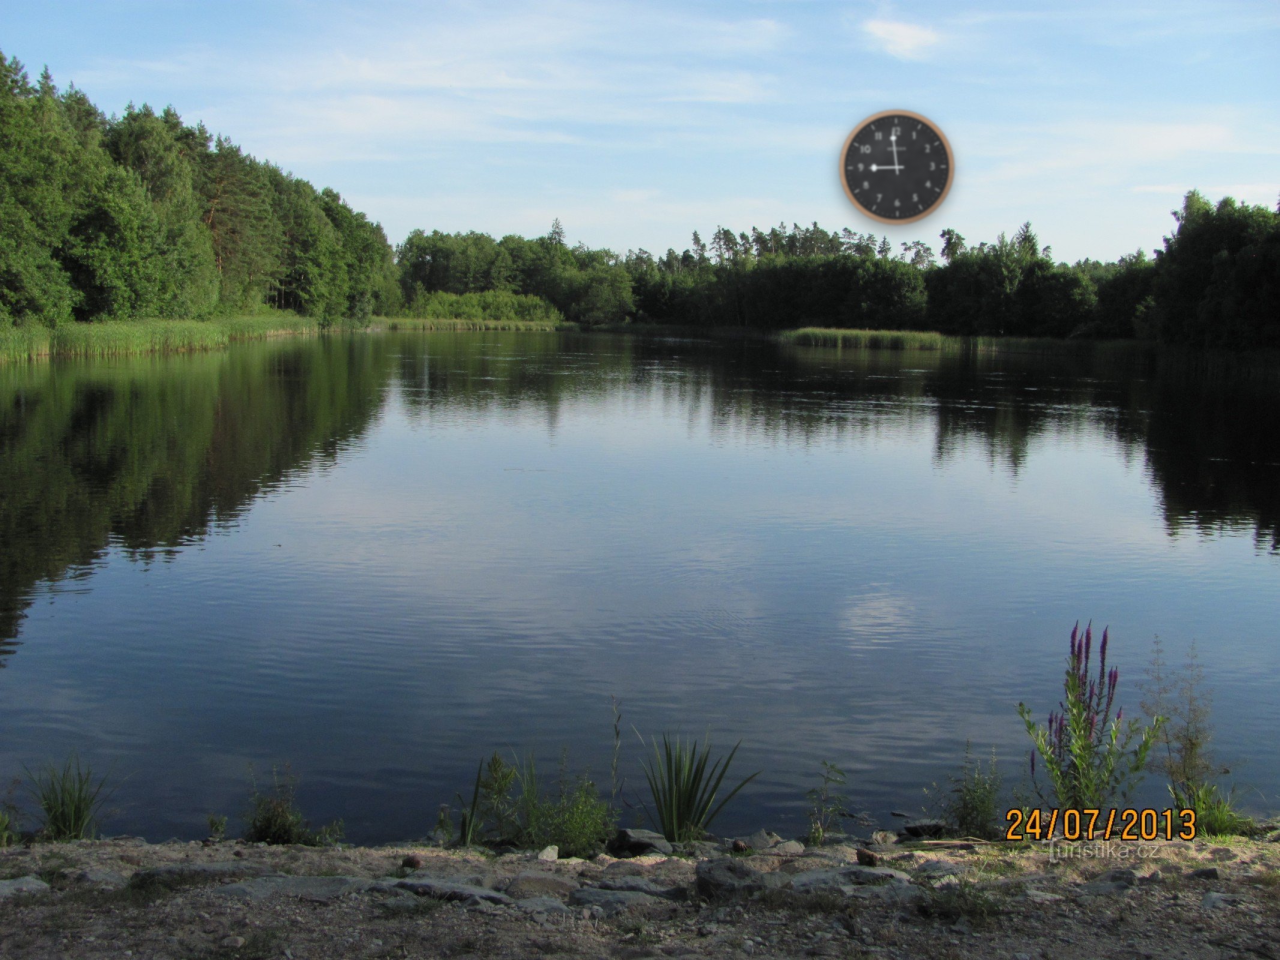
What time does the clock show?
8:59
